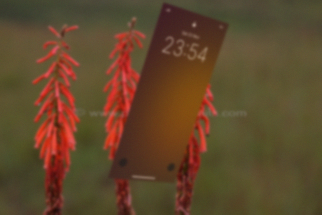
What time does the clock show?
23:54
